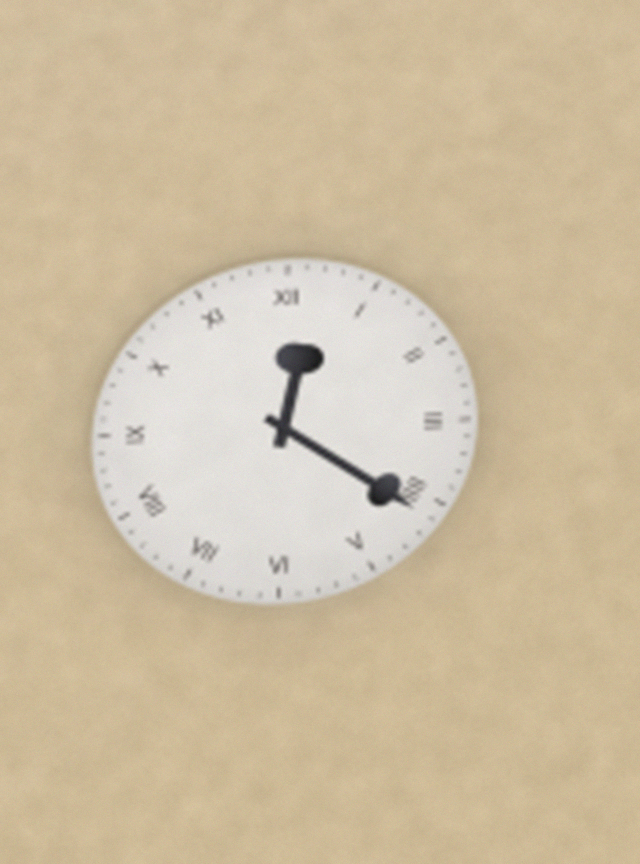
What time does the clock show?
12:21
